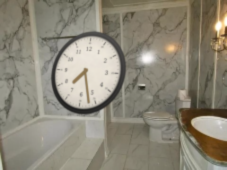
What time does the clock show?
7:27
